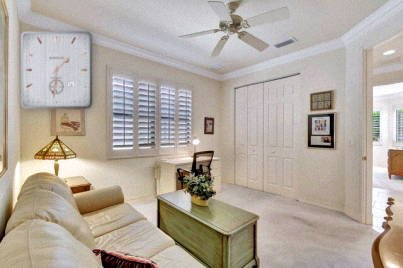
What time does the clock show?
1:31
